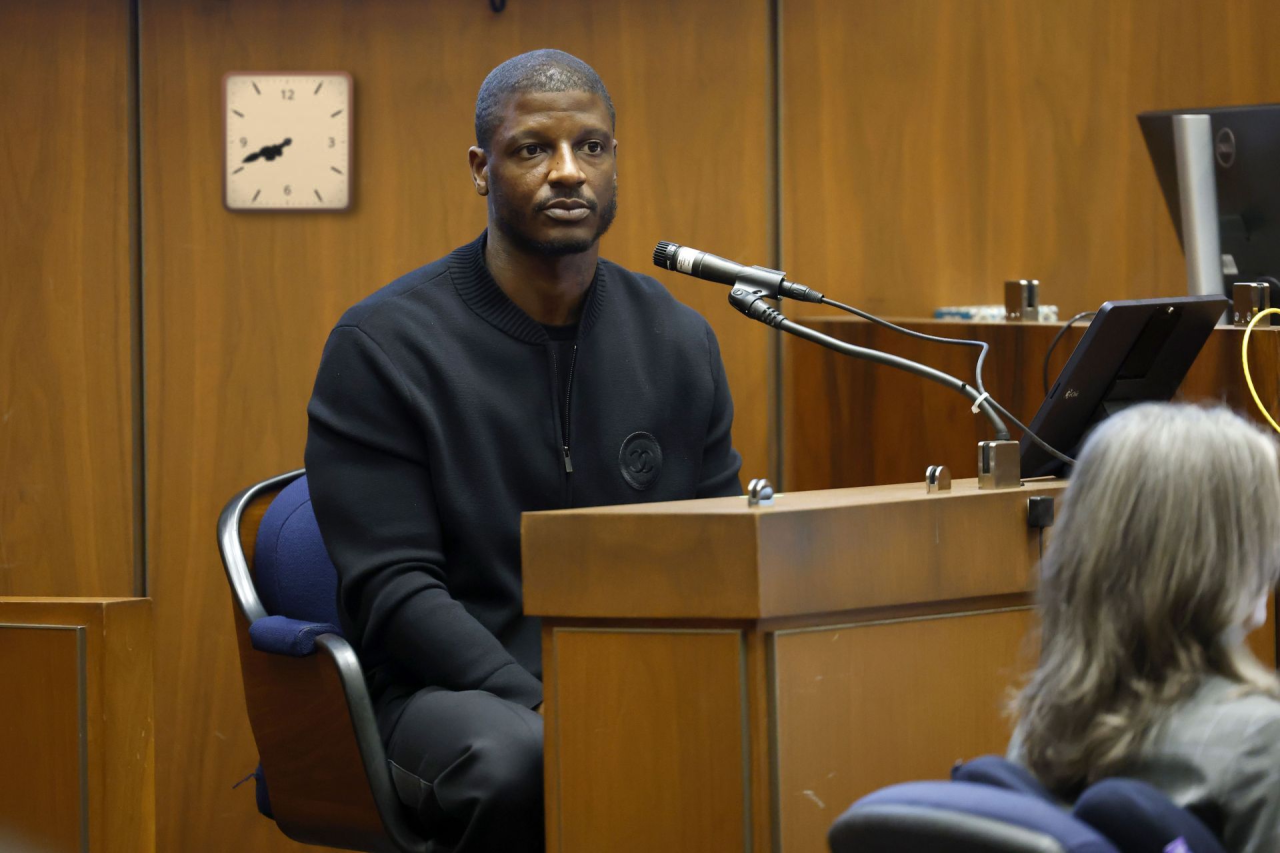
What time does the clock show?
7:41
